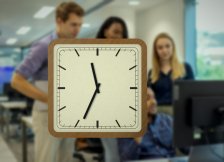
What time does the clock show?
11:34
